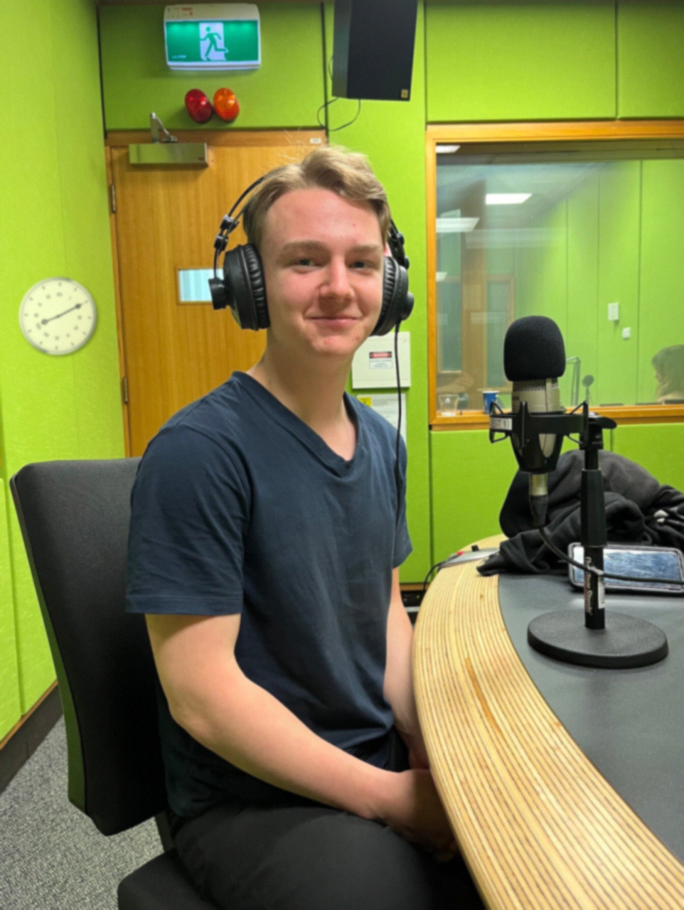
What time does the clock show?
8:10
